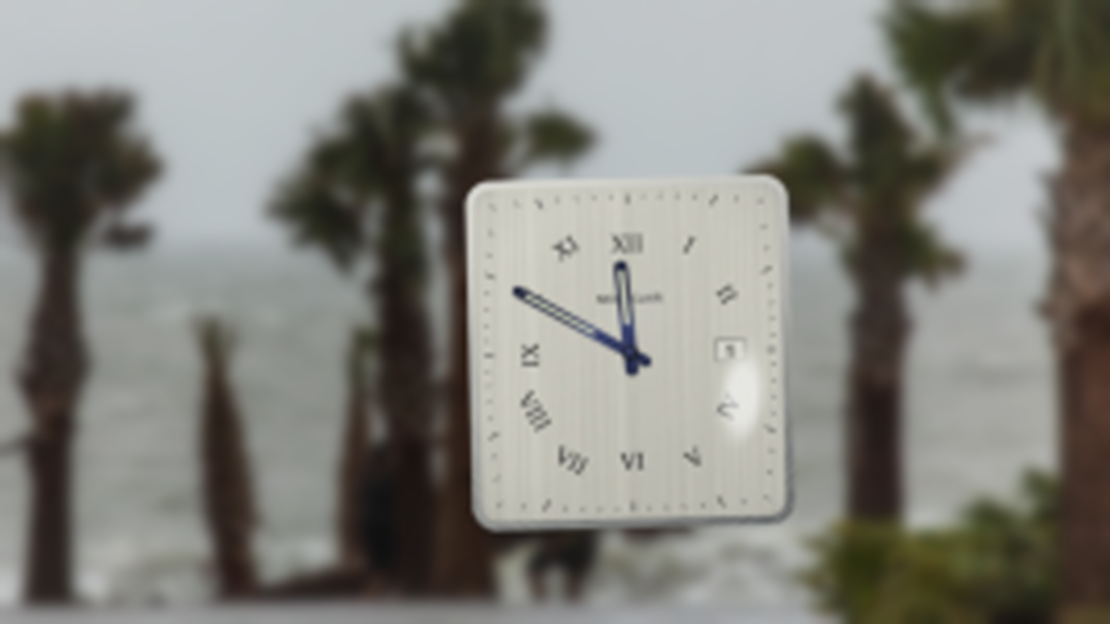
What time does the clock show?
11:50
